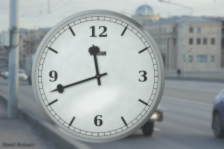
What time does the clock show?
11:42
